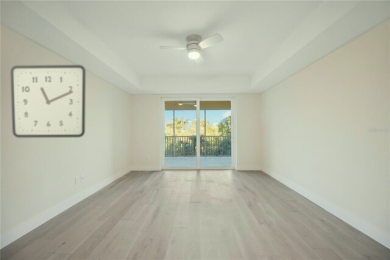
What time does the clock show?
11:11
